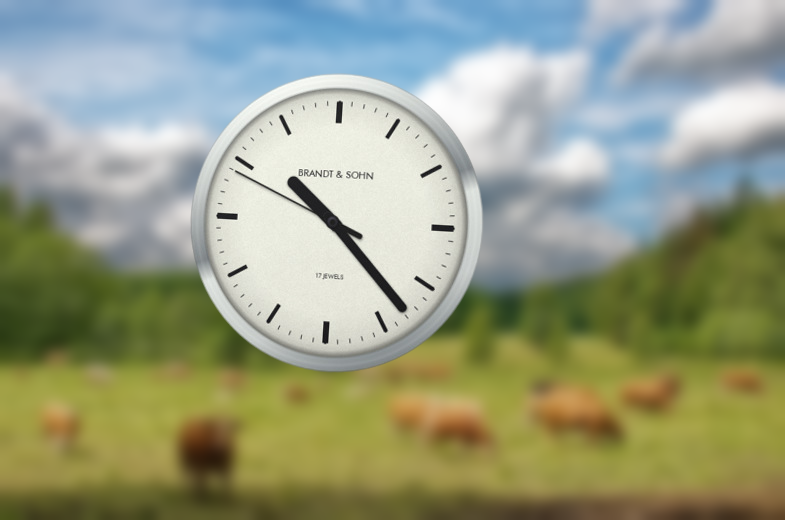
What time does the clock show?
10:22:49
